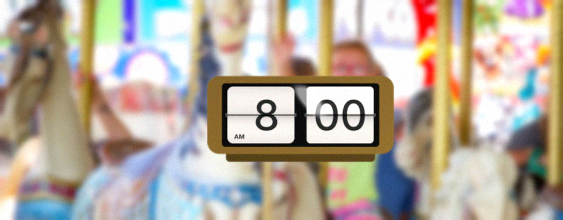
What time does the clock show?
8:00
